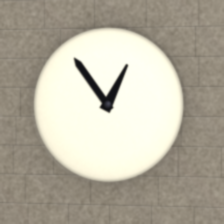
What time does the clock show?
12:54
